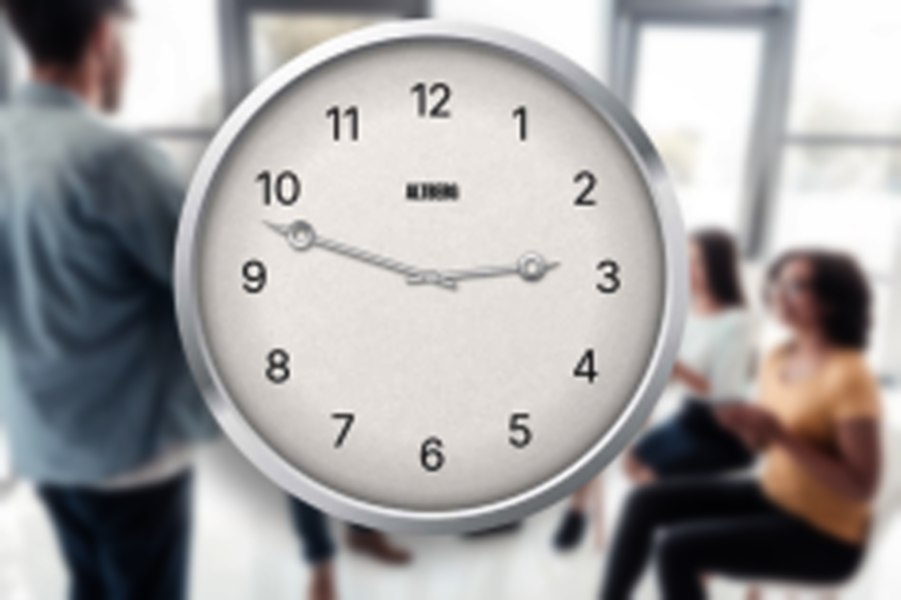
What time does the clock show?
2:48
